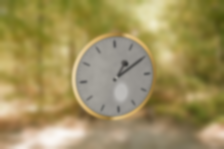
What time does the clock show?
1:10
